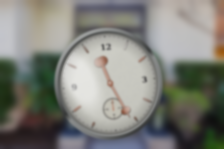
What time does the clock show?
11:26
